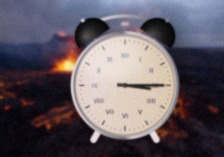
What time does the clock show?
3:15
